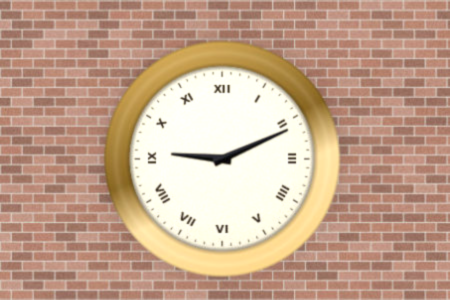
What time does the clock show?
9:11
